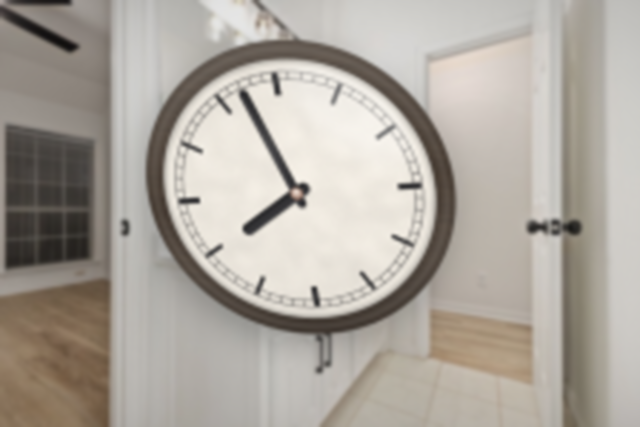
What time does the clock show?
7:57
